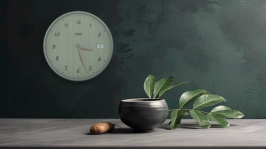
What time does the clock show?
3:27
